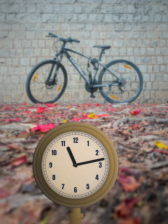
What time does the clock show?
11:13
